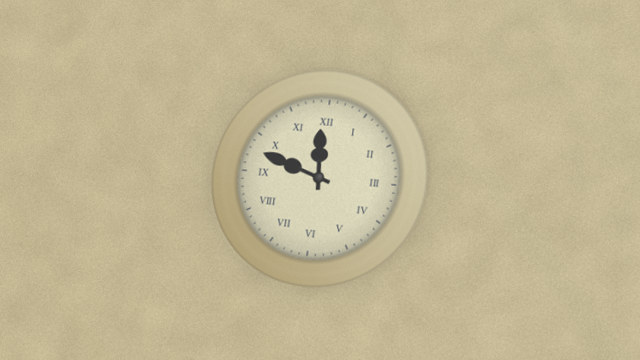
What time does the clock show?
11:48
